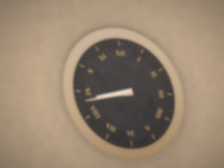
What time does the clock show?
8:43
